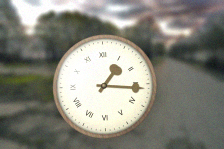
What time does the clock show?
1:16
